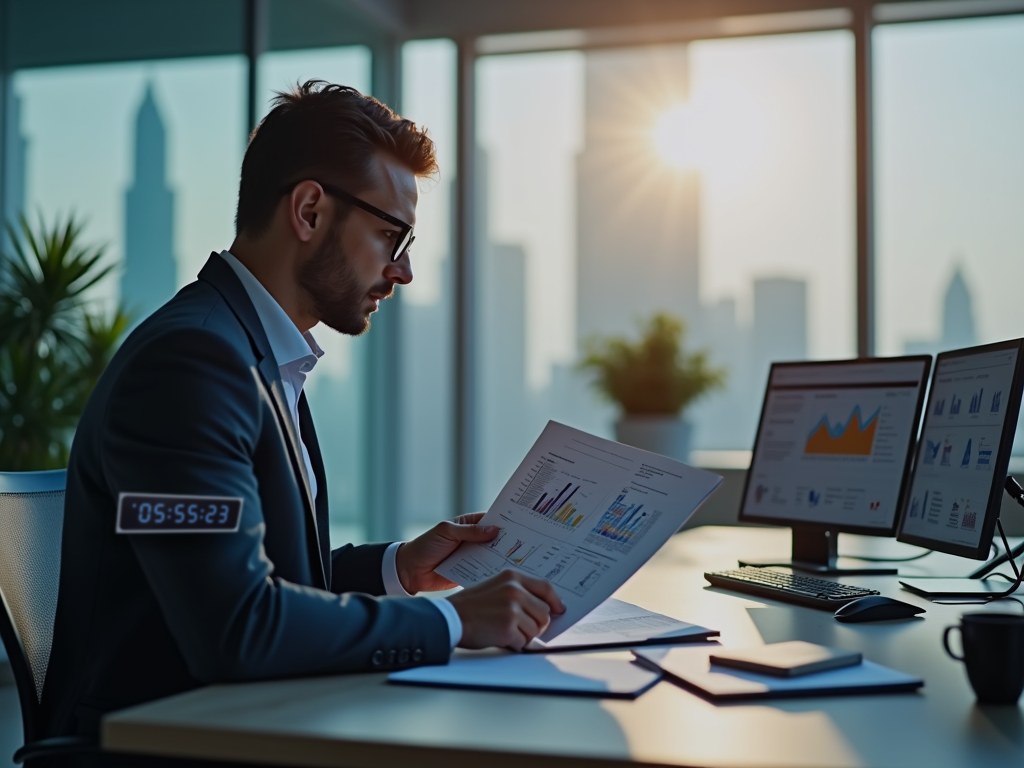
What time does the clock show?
5:55:23
